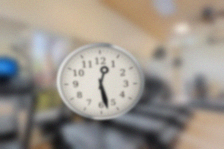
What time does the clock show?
12:28
